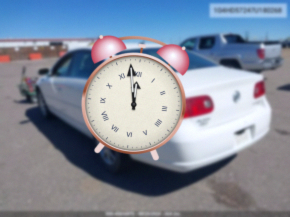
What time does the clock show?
11:58
